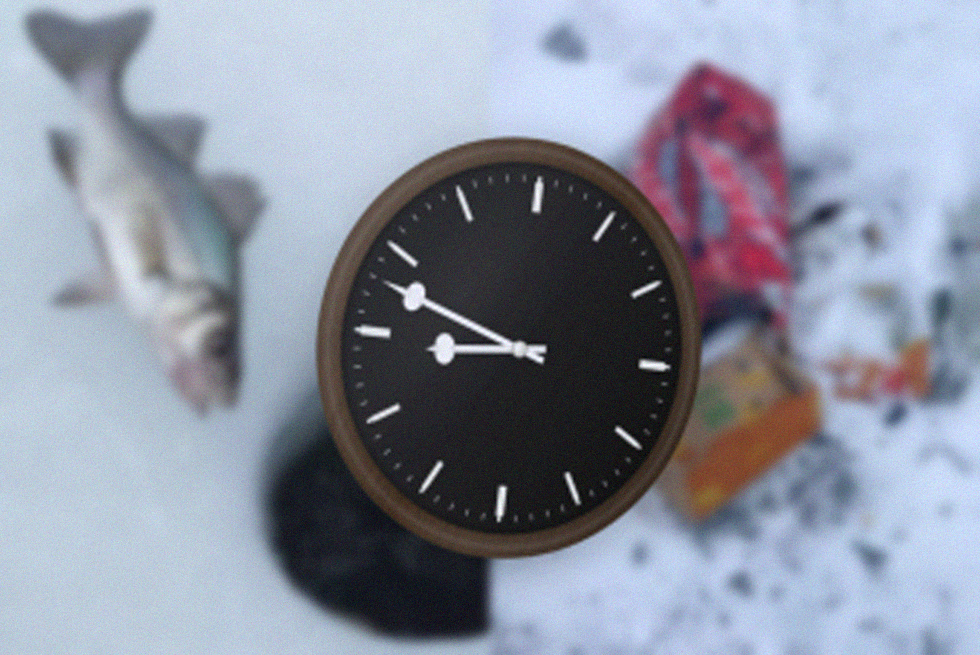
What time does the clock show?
8:48
